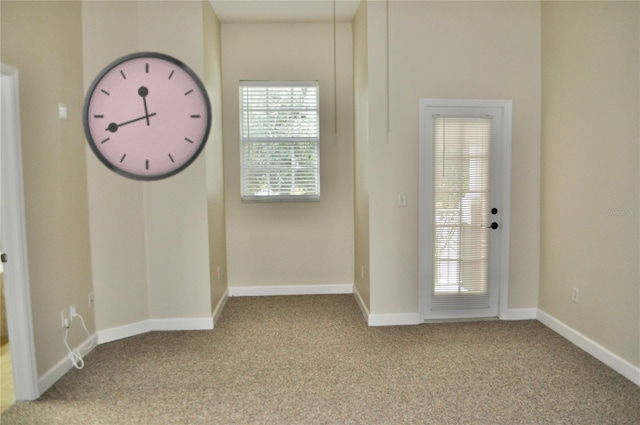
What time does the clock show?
11:42
